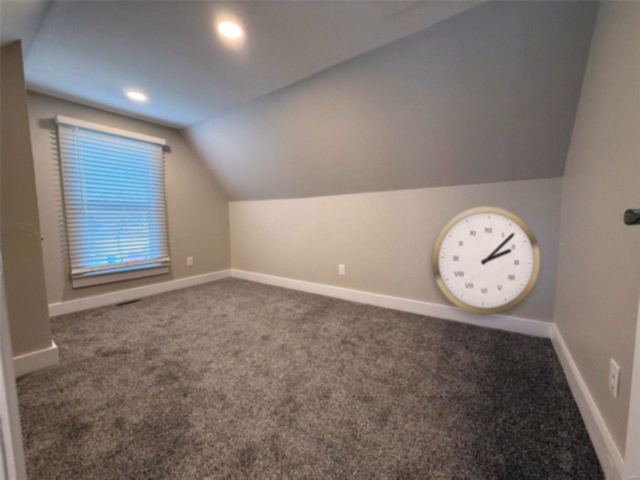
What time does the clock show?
2:07
